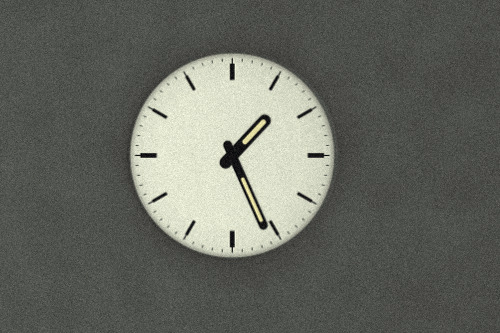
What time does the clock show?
1:26
